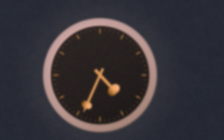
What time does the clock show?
4:34
